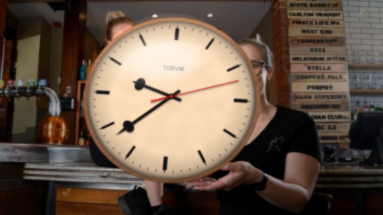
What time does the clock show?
9:38:12
